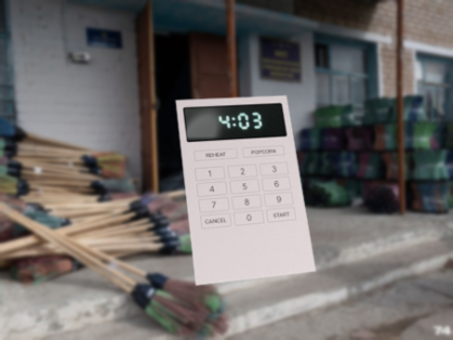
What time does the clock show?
4:03
